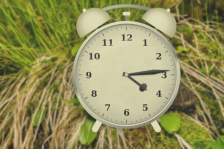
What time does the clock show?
4:14
